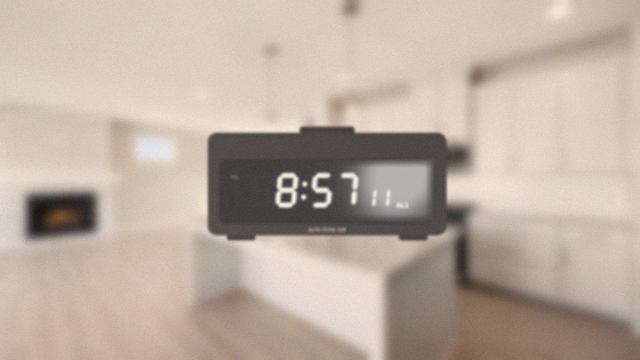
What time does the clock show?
8:57:11
